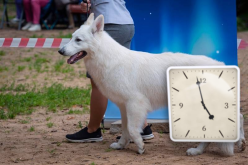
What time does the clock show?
4:58
